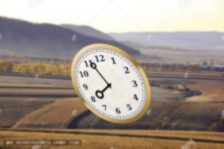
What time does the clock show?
7:56
